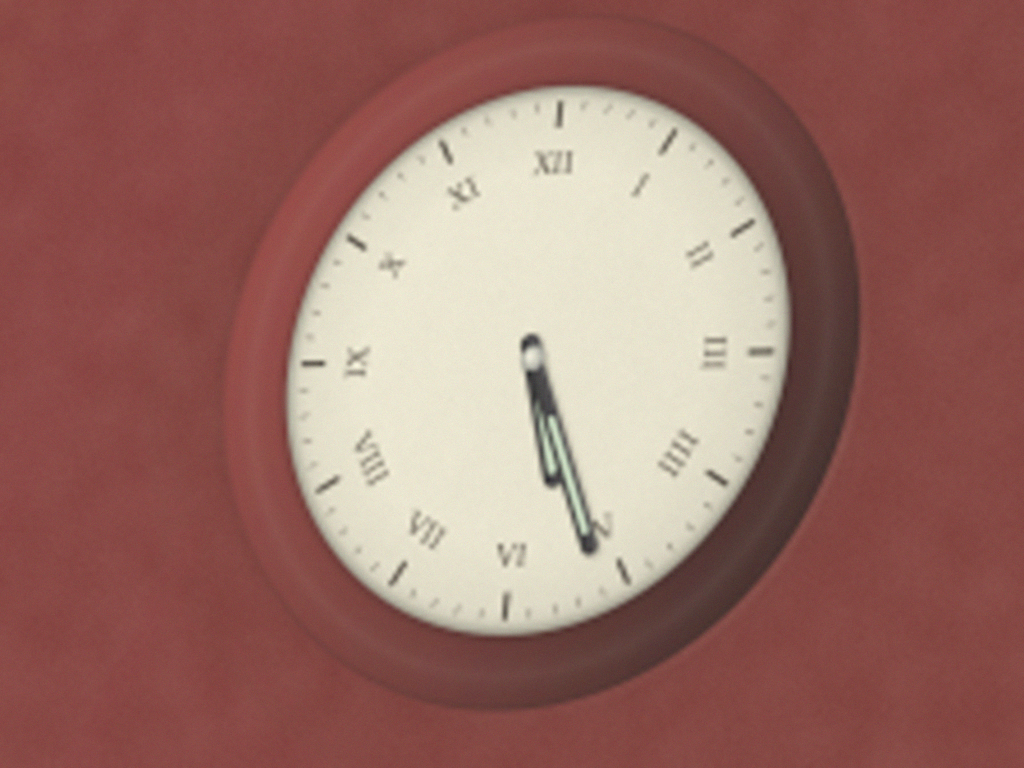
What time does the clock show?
5:26
